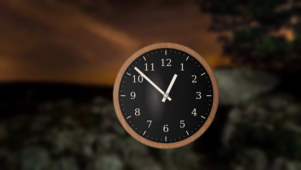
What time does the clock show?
12:52
